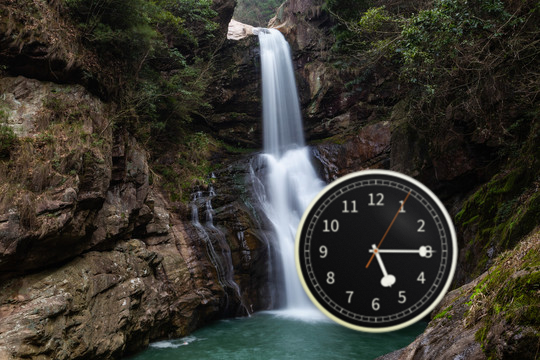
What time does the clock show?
5:15:05
